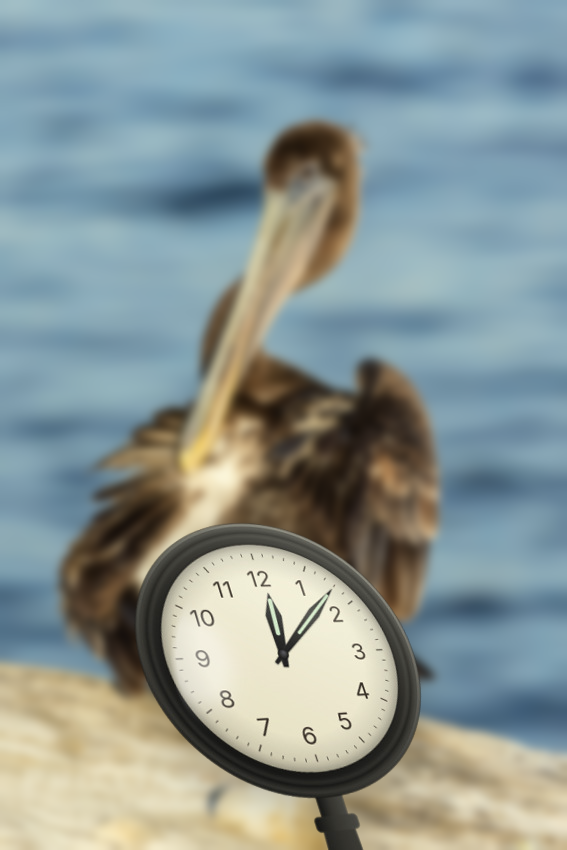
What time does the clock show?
12:08
